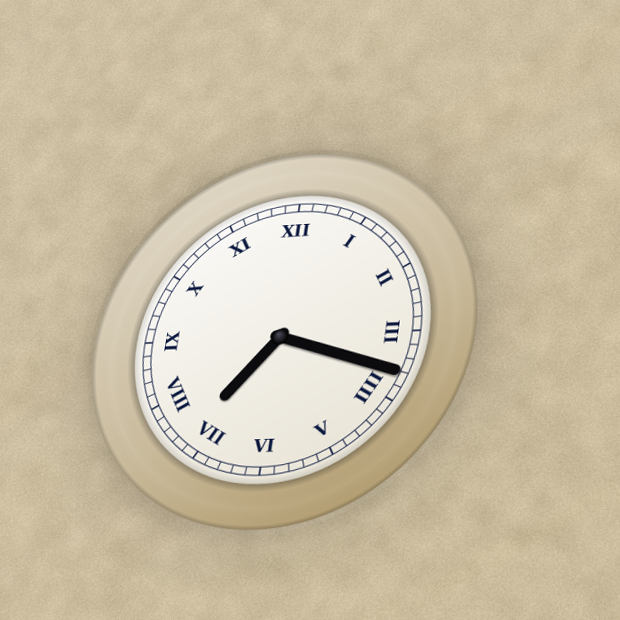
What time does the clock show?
7:18
